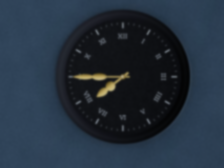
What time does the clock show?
7:45
